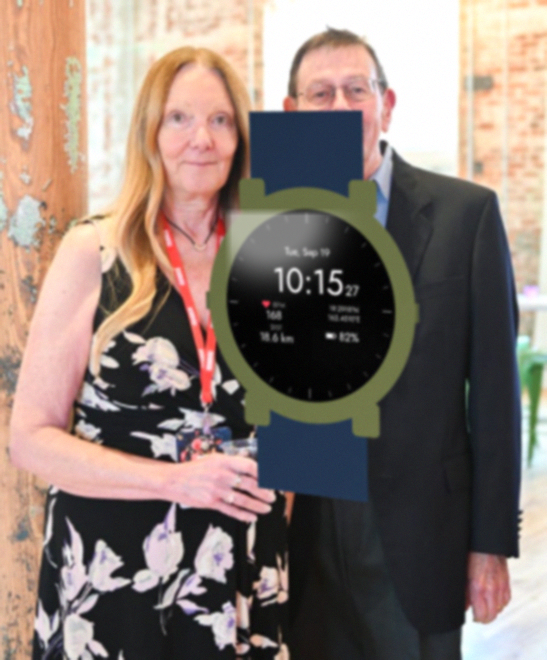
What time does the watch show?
10:15
